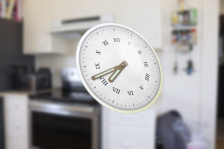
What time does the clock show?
7:42
